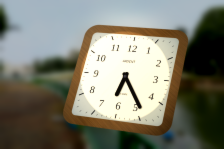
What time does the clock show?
6:24
